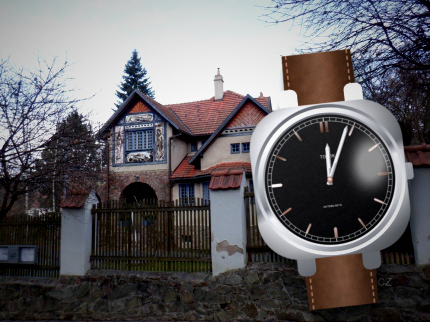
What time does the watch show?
12:04
